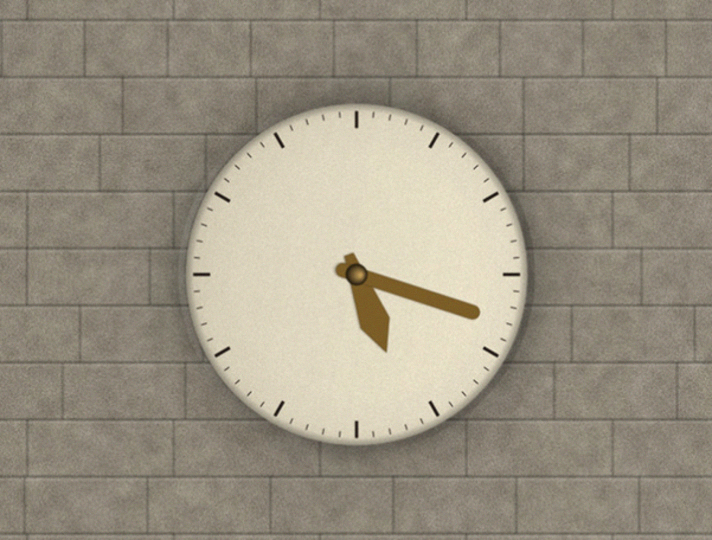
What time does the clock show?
5:18
